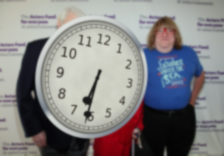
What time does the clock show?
6:31
